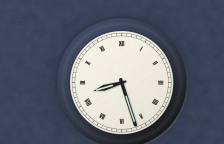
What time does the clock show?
8:27
